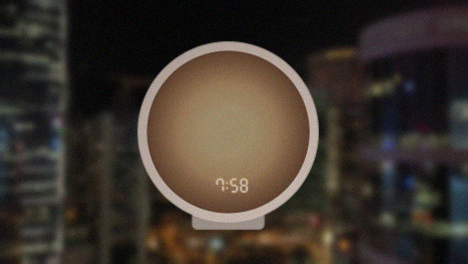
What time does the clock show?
7:58
